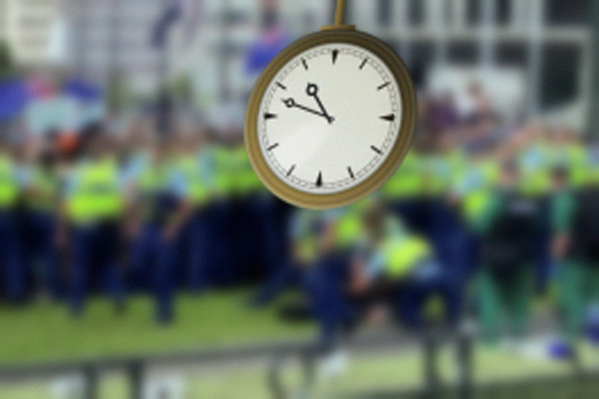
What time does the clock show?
10:48
